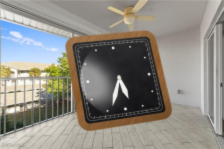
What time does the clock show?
5:34
